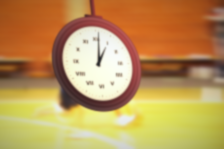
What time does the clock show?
1:01
